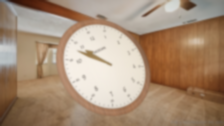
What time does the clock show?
10:53
